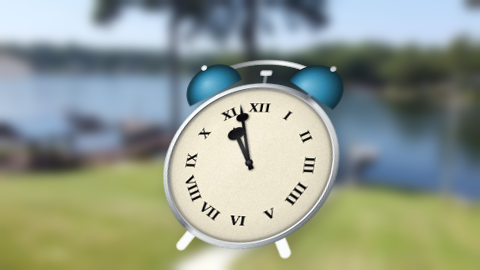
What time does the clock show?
10:57
